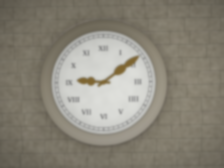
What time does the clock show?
9:09
